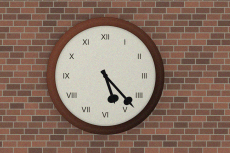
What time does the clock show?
5:23
